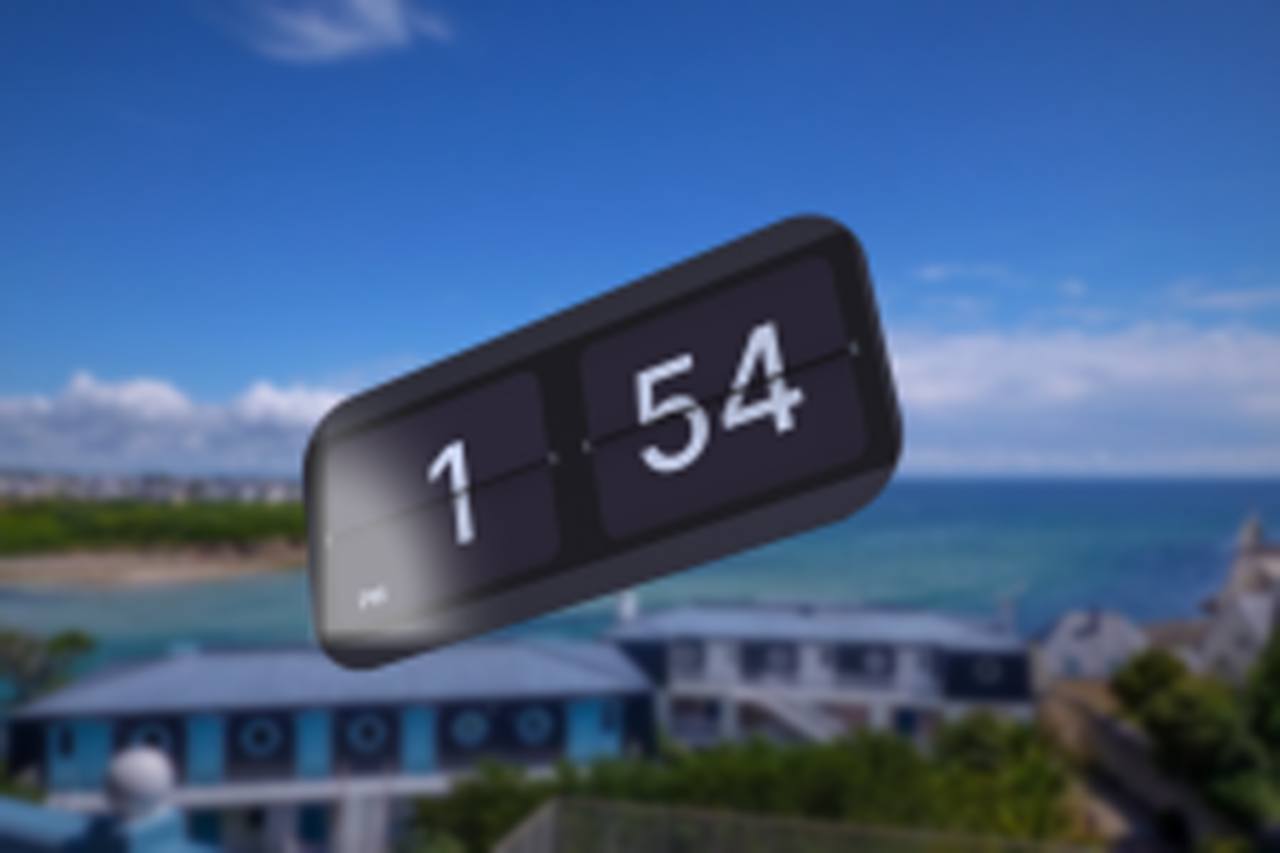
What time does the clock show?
1:54
